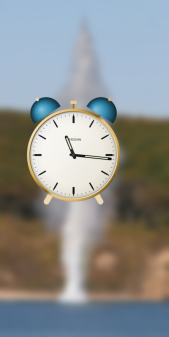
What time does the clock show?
11:16
